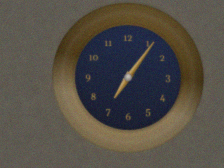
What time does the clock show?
7:06
